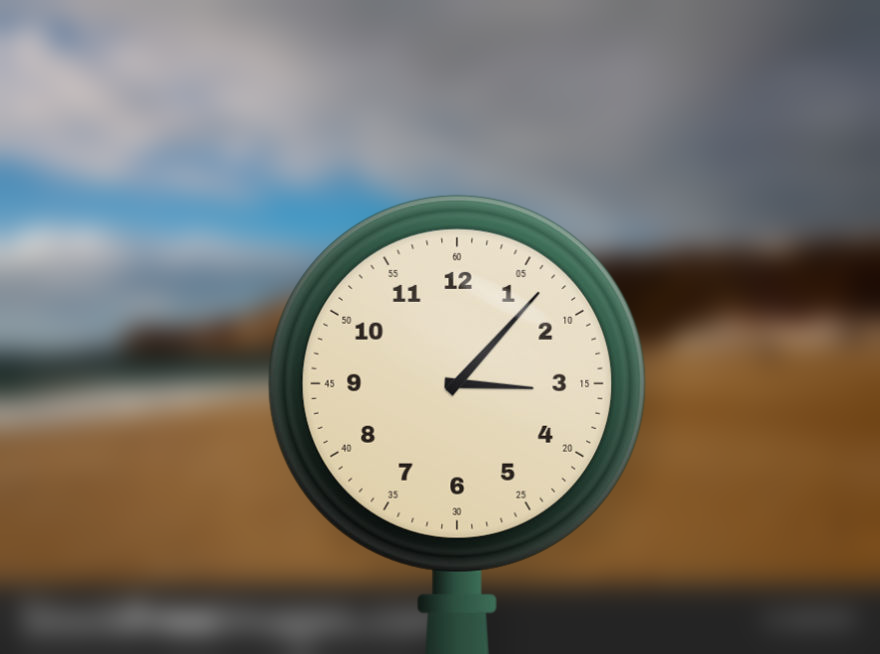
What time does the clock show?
3:07
